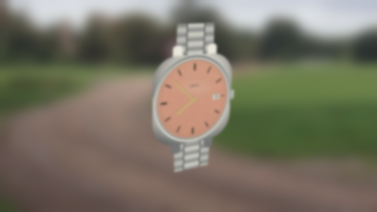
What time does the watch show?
7:52
